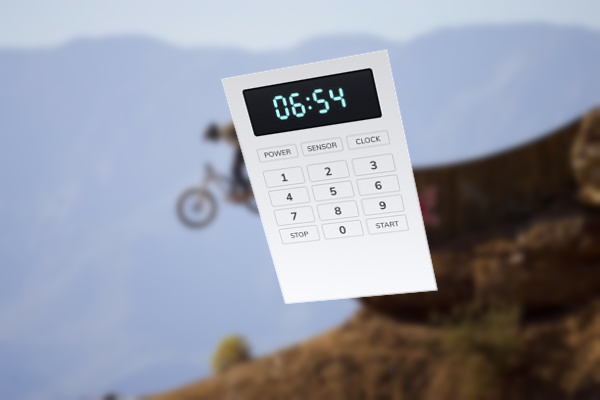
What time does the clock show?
6:54
